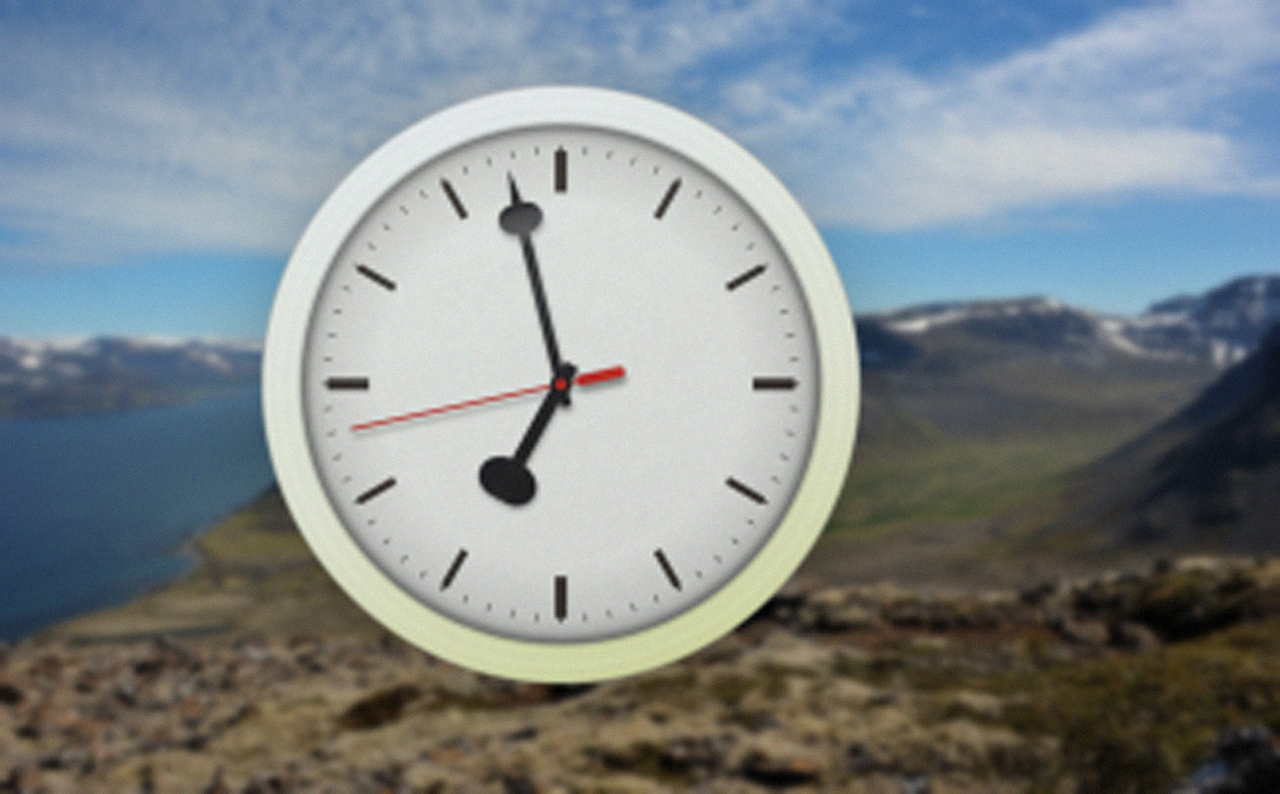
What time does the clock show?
6:57:43
